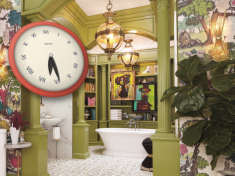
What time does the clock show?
6:29
